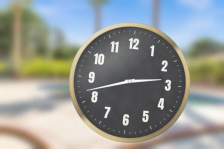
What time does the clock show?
2:42
